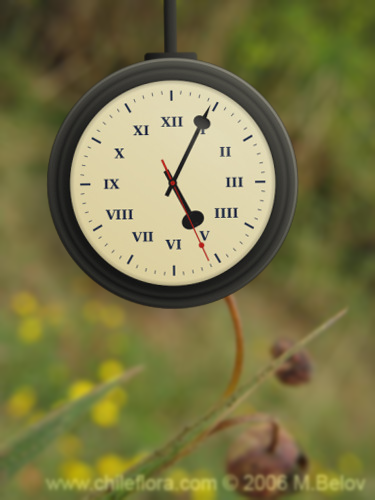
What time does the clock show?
5:04:26
